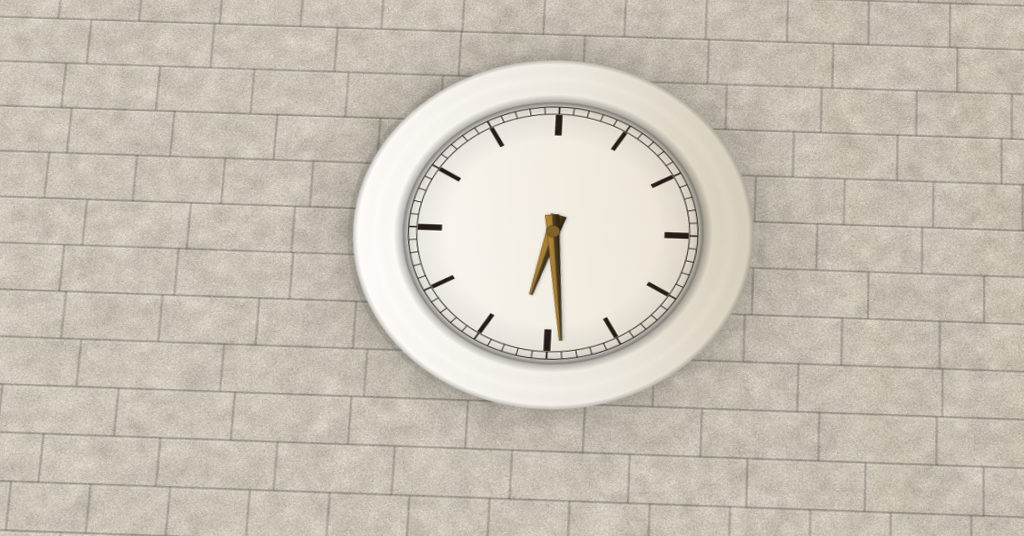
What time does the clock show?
6:29
